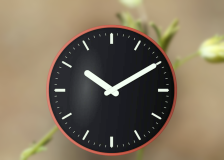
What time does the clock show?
10:10
